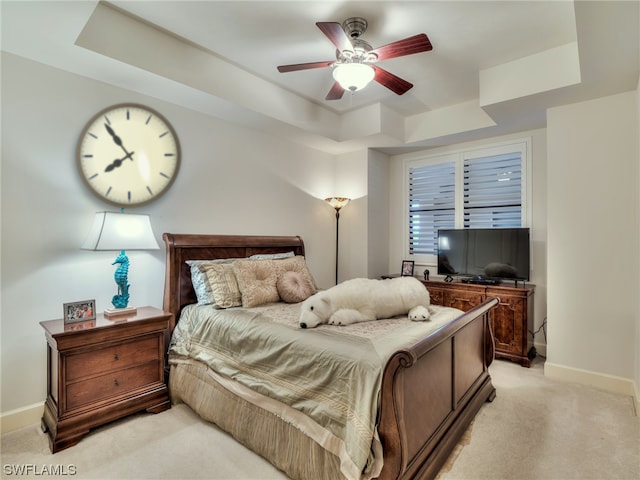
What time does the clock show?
7:54
